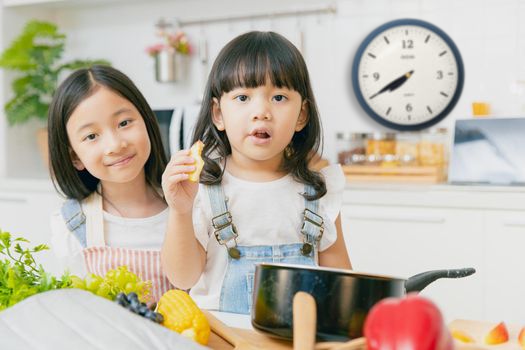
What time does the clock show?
7:40
